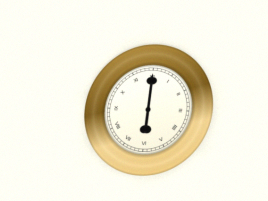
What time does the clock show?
6:00
